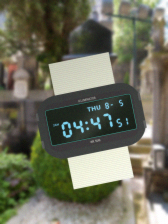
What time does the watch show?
4:47:51
